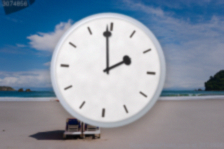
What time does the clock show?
1:59
